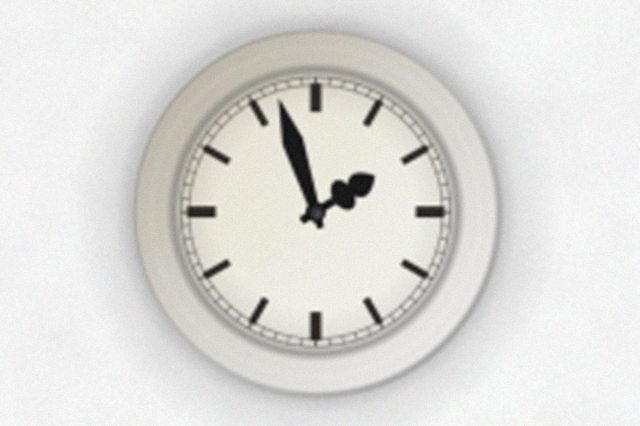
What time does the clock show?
1:57
